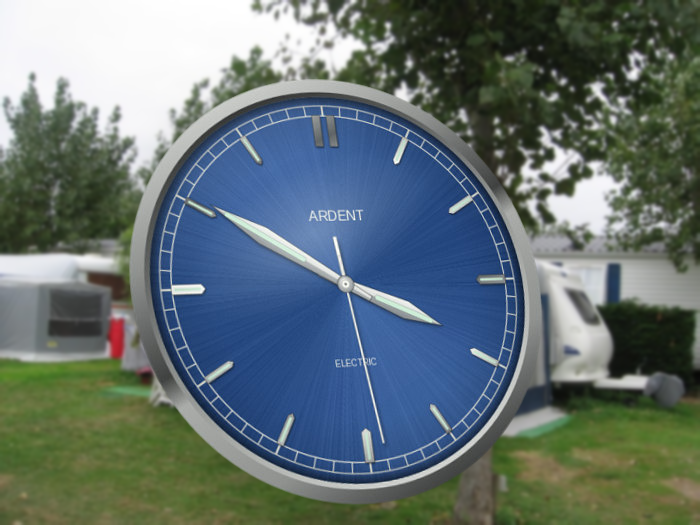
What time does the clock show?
3:50:29
